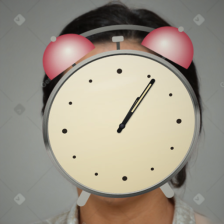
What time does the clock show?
1:06
